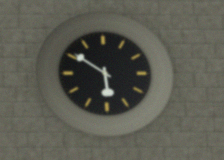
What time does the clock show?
5:51
